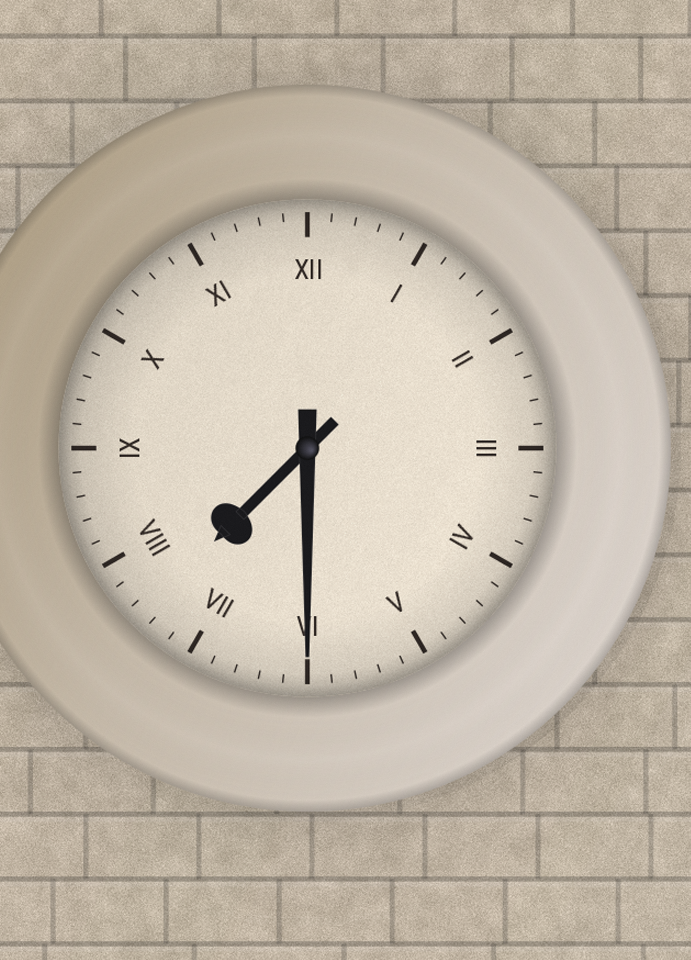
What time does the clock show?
7:30
